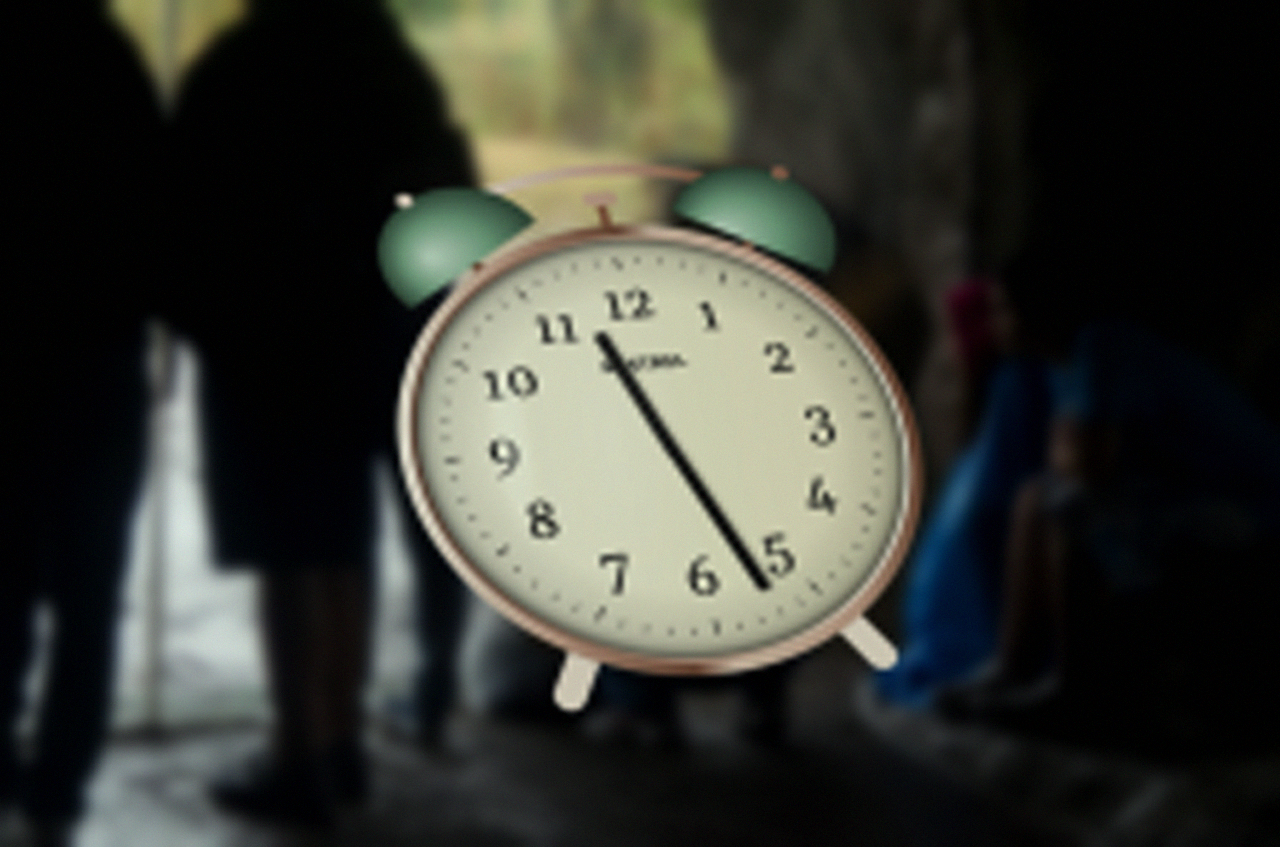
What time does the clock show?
11:27
